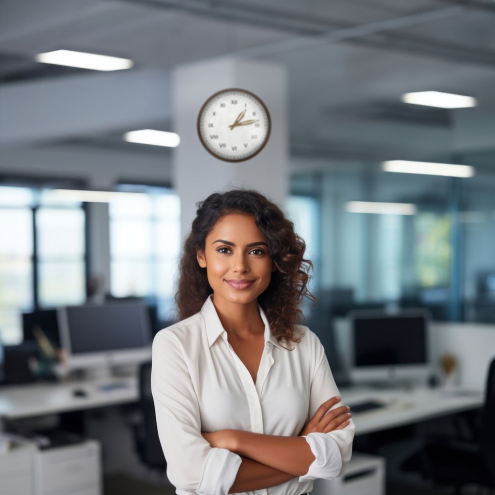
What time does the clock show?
1:13
